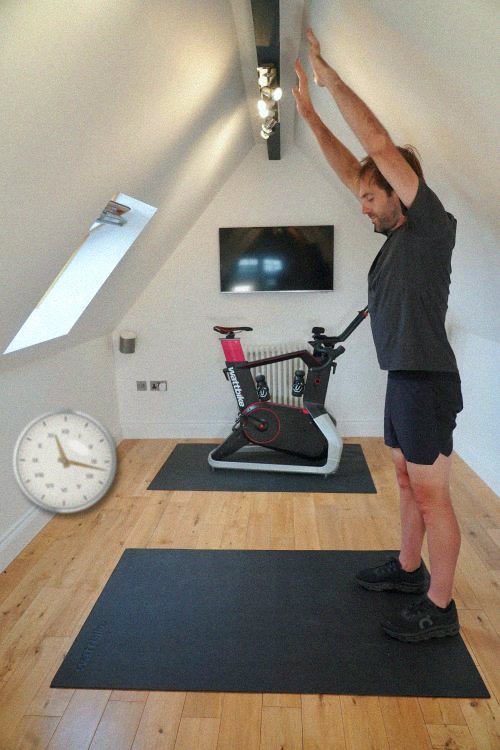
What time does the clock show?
11:17
